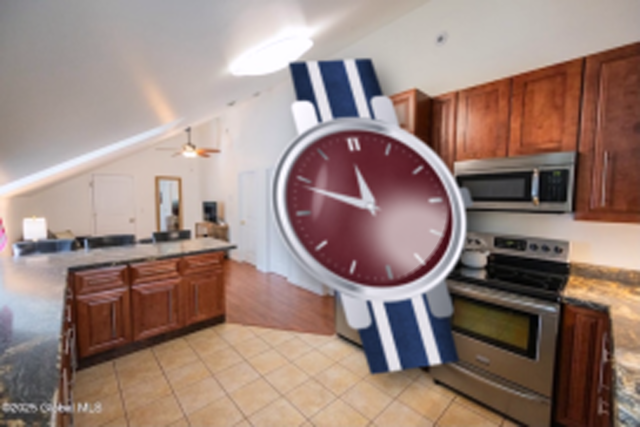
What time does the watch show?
11:49
